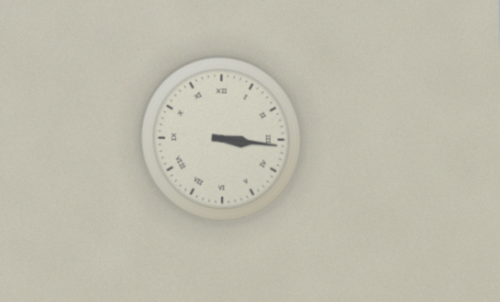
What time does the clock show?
3:16
